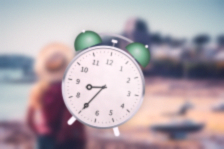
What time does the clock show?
8:35
